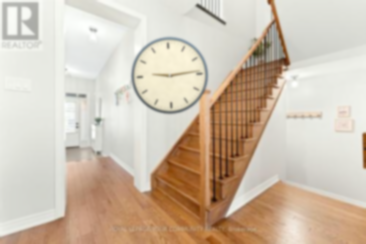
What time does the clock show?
9:14
